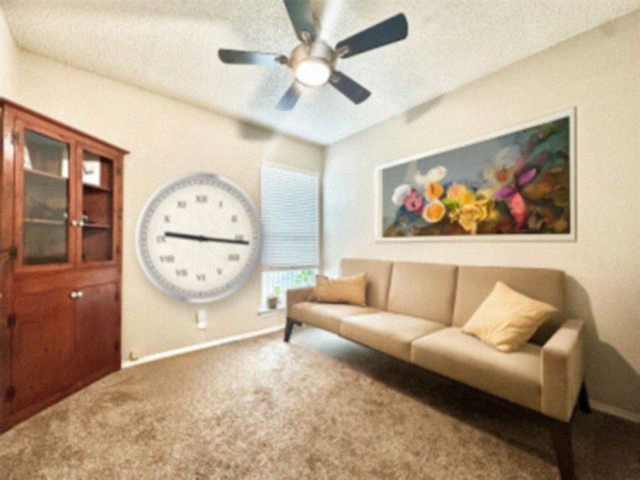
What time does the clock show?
9:16
